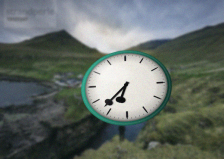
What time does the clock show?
6:37
